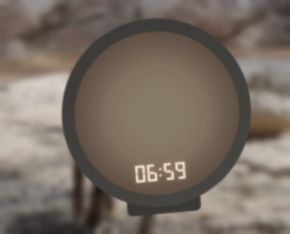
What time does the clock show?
6:59
